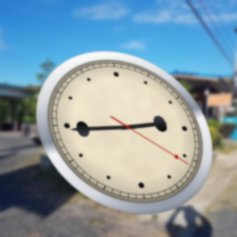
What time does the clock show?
2:44:21
